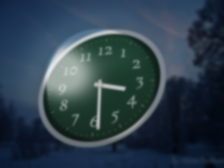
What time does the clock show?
3:29
